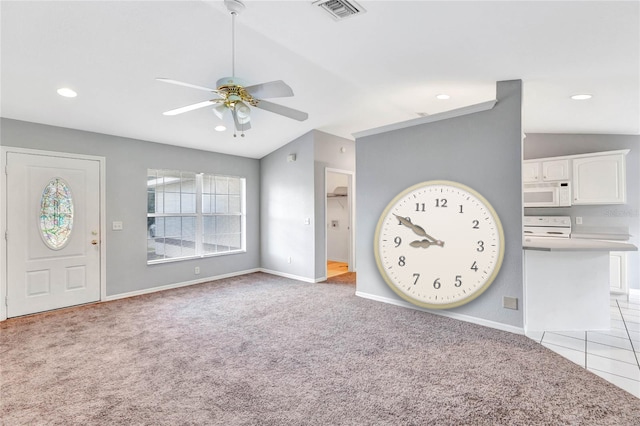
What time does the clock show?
8:50
